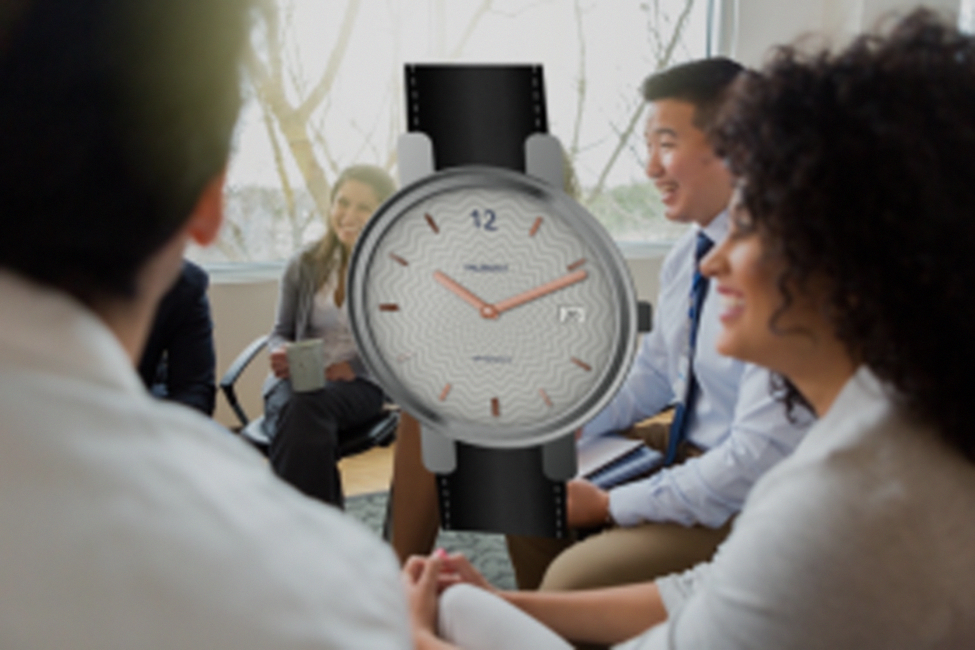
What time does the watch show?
10:11
